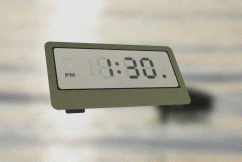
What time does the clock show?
1:30
